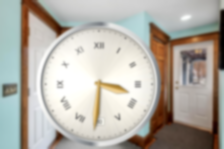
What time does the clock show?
3:31
